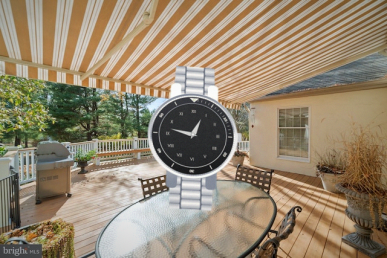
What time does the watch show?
12:47
